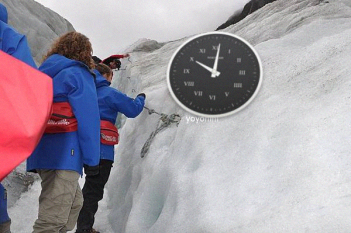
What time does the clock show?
10:01
